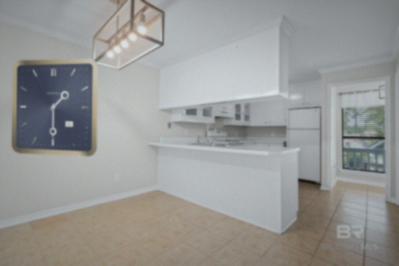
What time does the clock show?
1:30
